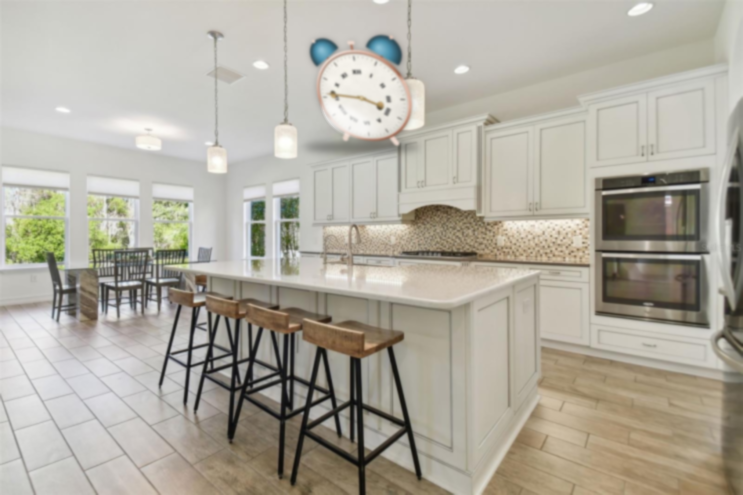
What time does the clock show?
3:46
